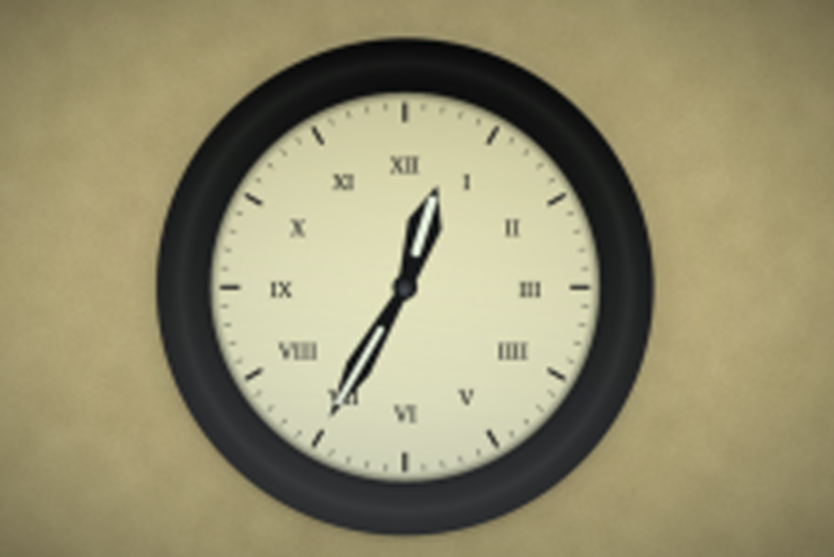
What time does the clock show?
12:35
